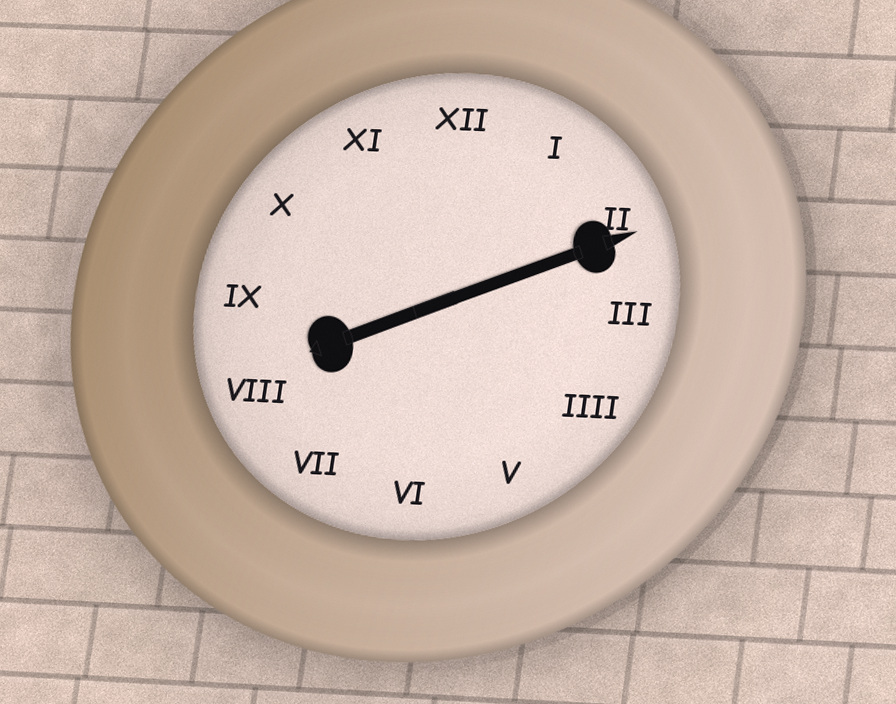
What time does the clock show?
8:11
